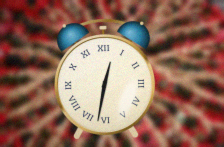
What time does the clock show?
12:32
